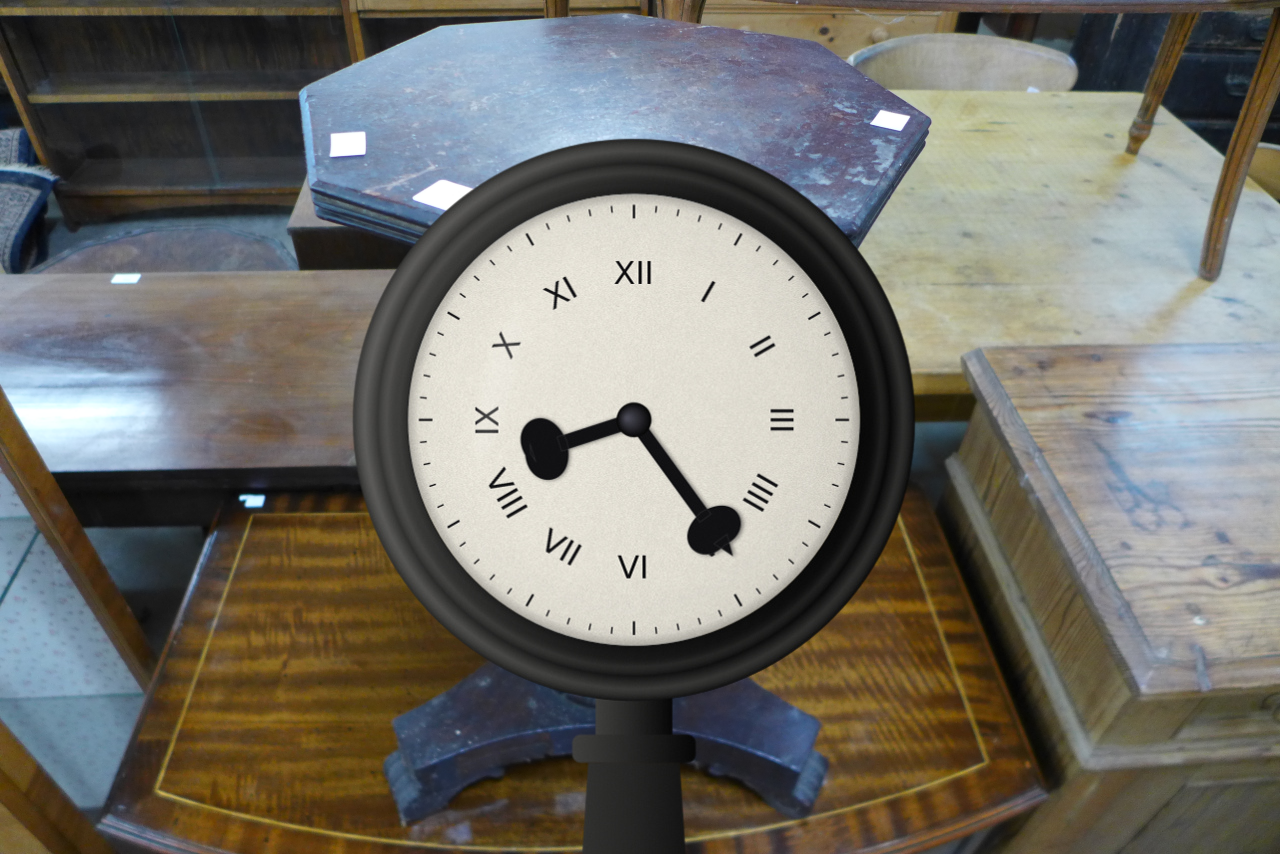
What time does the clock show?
8:24
